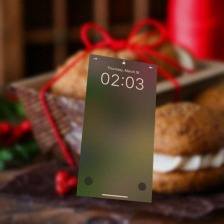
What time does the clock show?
2:03
